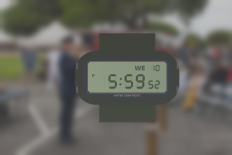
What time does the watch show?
5:59:52
